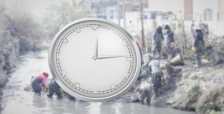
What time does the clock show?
12:14
